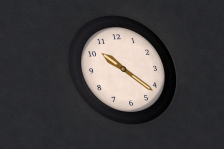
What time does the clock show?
10:22
